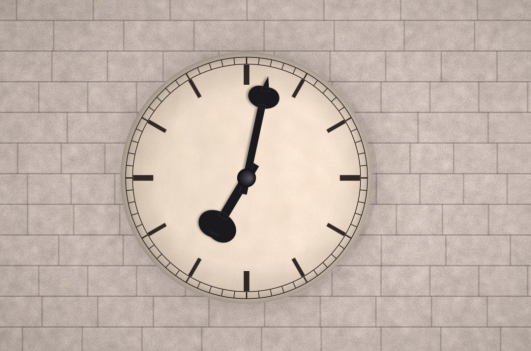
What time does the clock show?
7:02
